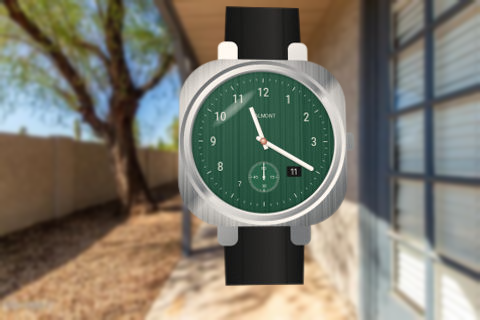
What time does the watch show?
11:20
